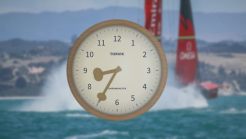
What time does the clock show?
8:35
